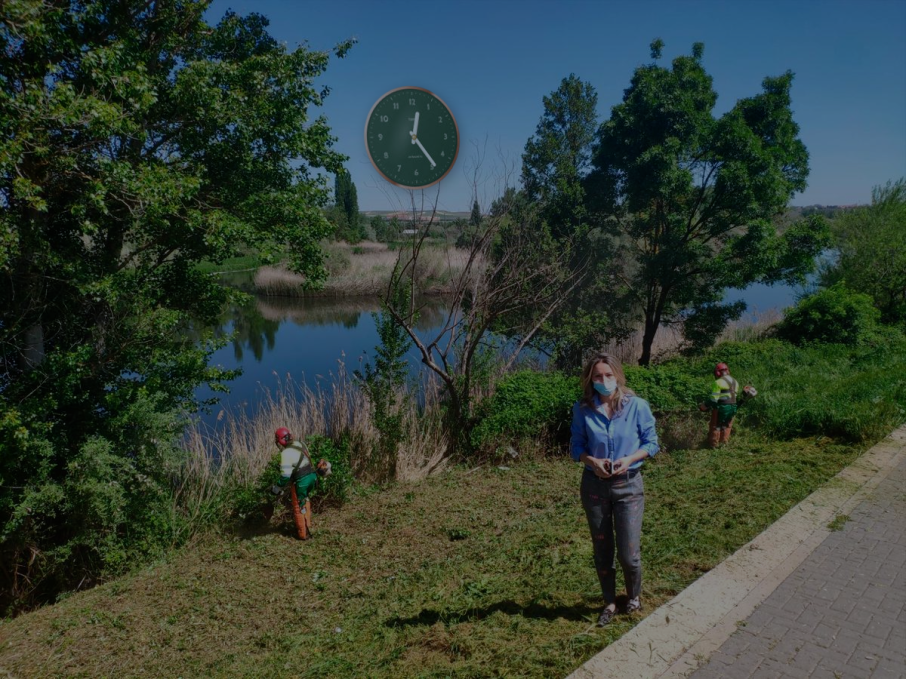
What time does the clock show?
12:24
